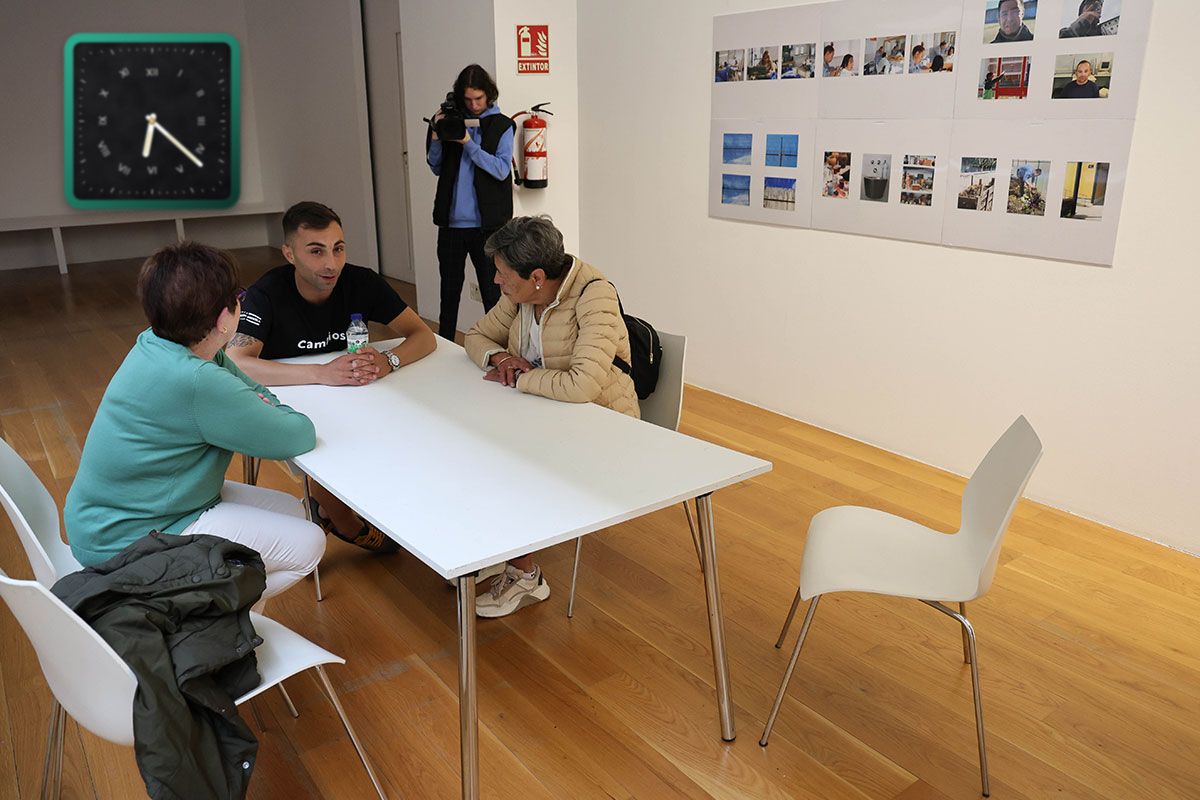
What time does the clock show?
6:22
